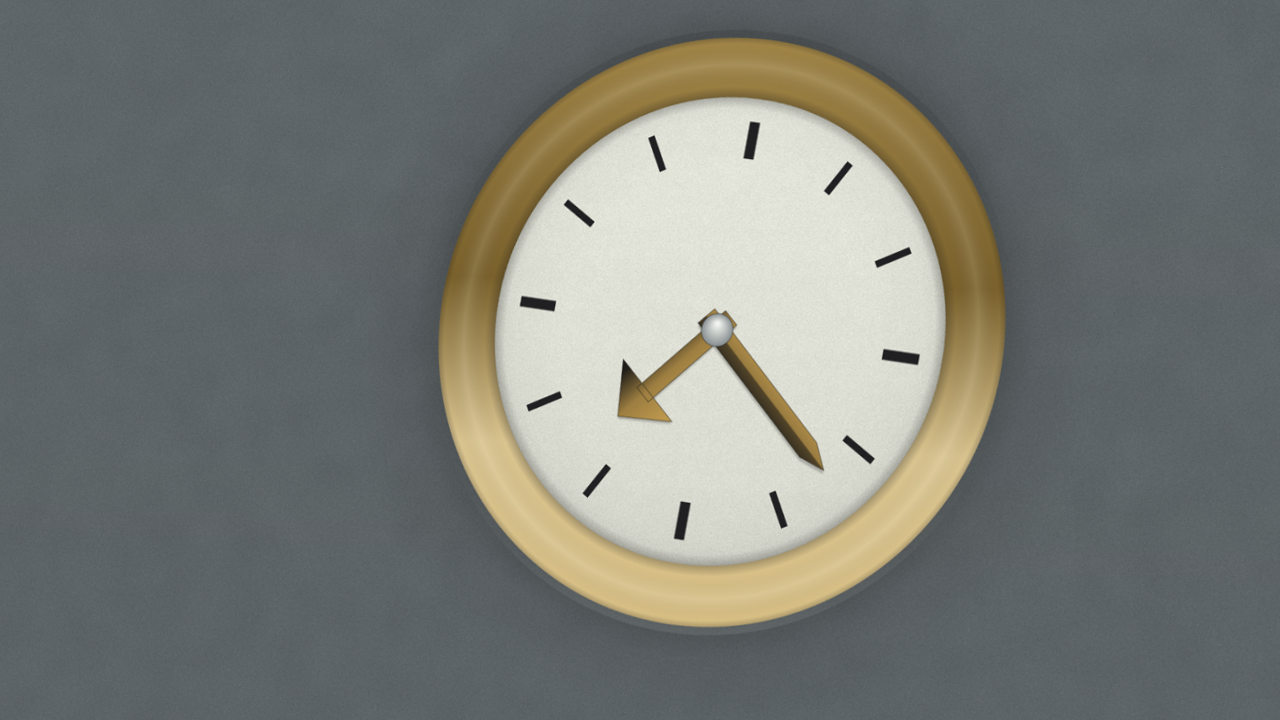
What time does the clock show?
7:22
